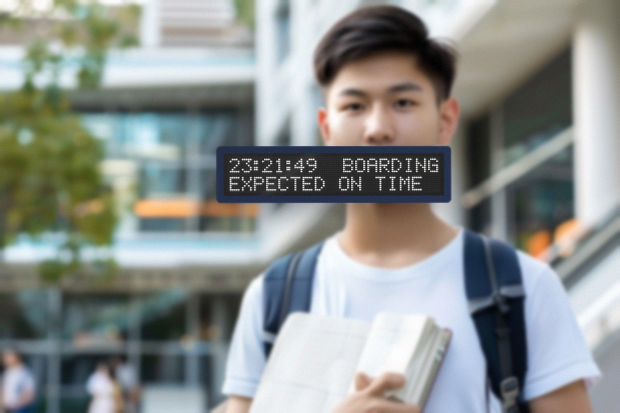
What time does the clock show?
23:21:49
